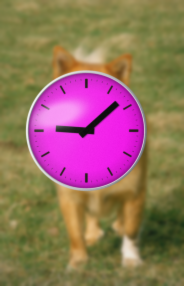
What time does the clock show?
9:08
